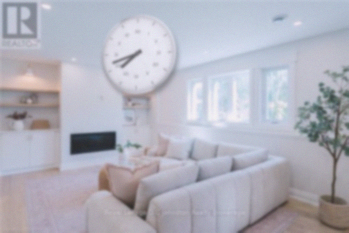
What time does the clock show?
7:42
